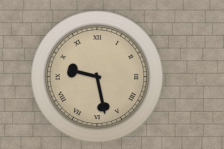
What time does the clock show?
9:28
